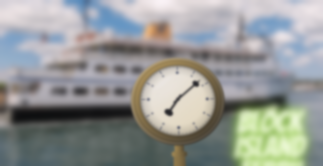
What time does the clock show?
7:08
